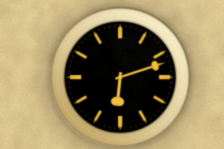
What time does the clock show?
6:12
